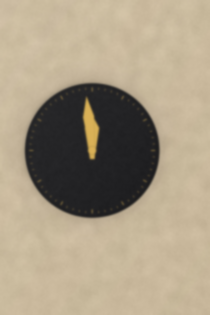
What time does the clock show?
11:59
